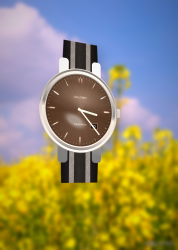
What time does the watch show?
3:23
